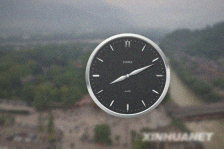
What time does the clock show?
8:11
